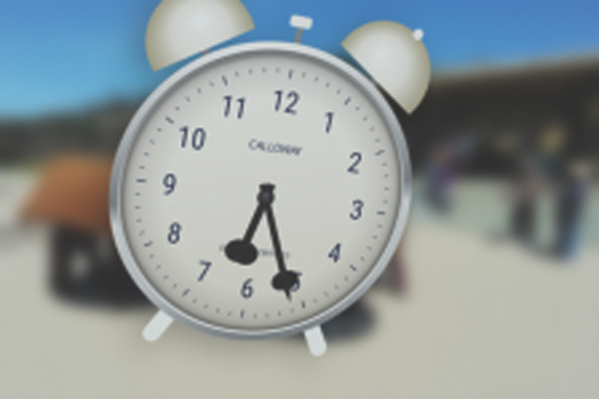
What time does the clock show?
6:26
